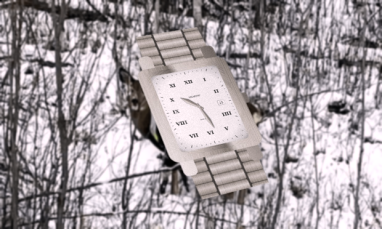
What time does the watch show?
10:28
